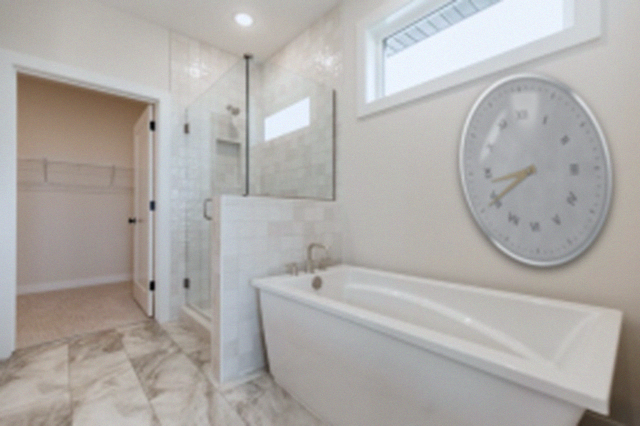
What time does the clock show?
8:40
